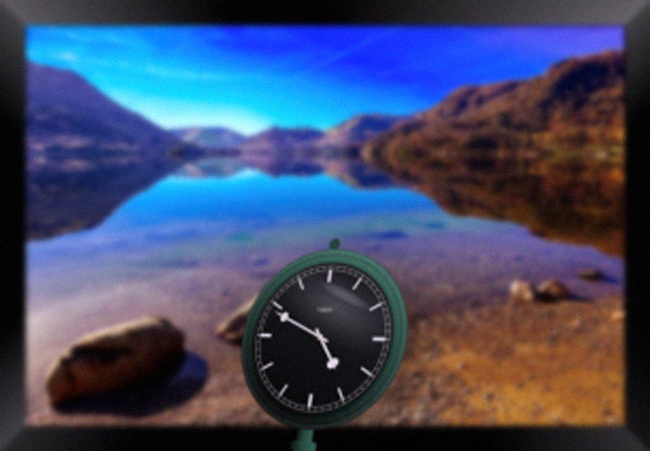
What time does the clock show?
4:49
